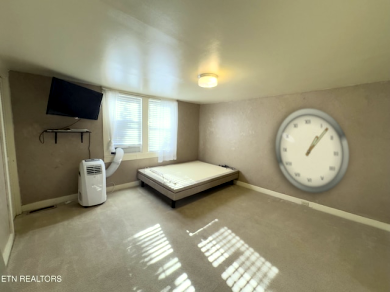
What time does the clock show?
1:07
